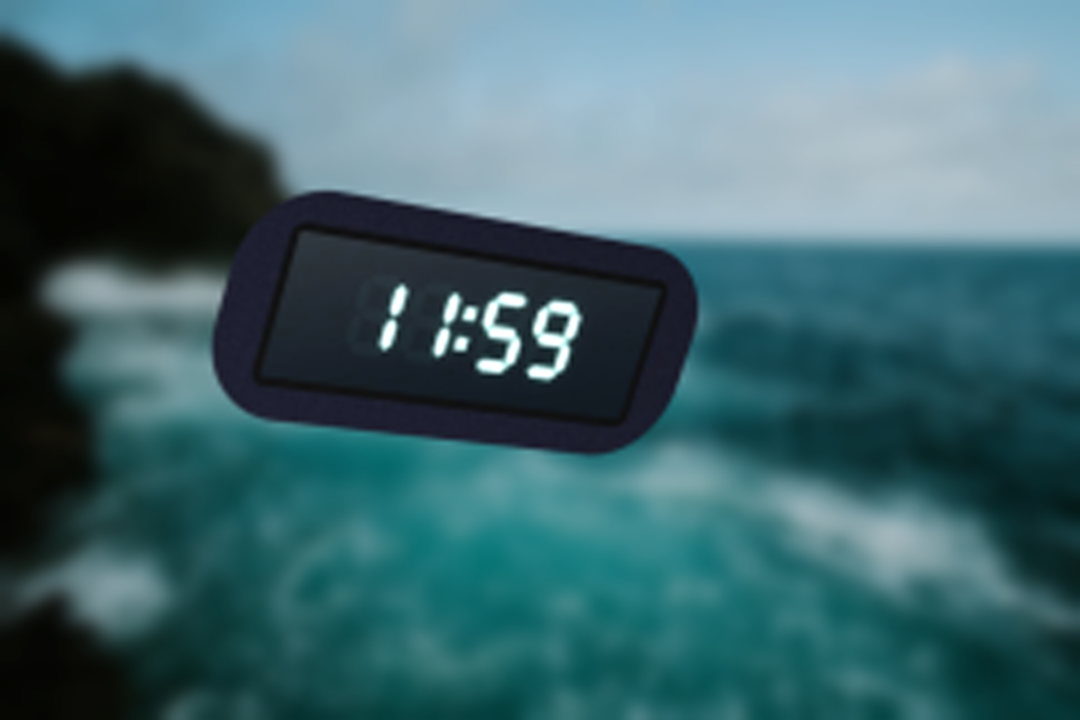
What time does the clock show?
11:59
